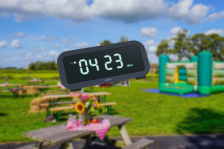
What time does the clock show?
4:23
